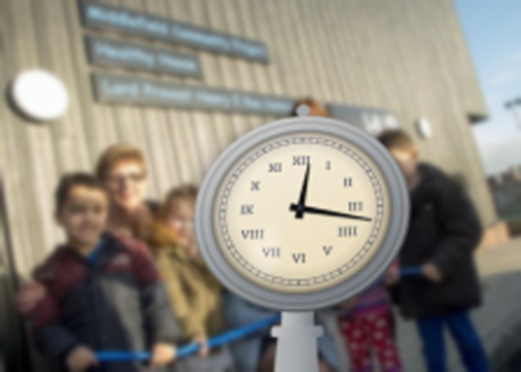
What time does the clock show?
12:17
